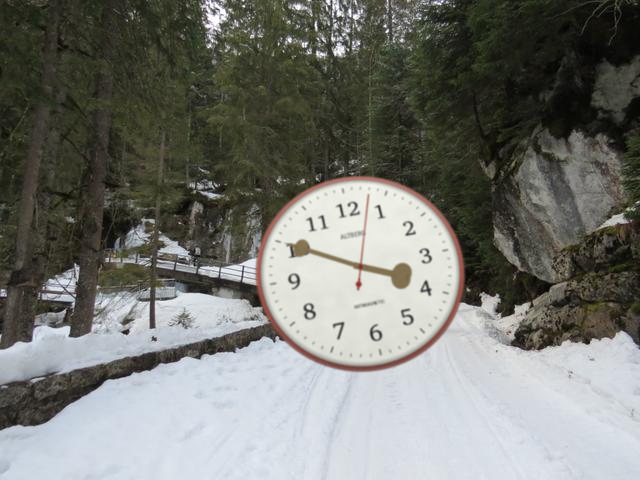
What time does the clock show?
3:50:03
